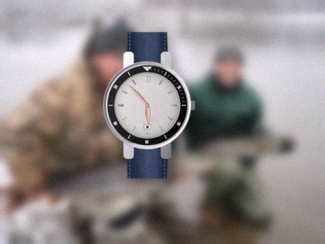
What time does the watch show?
5:53
